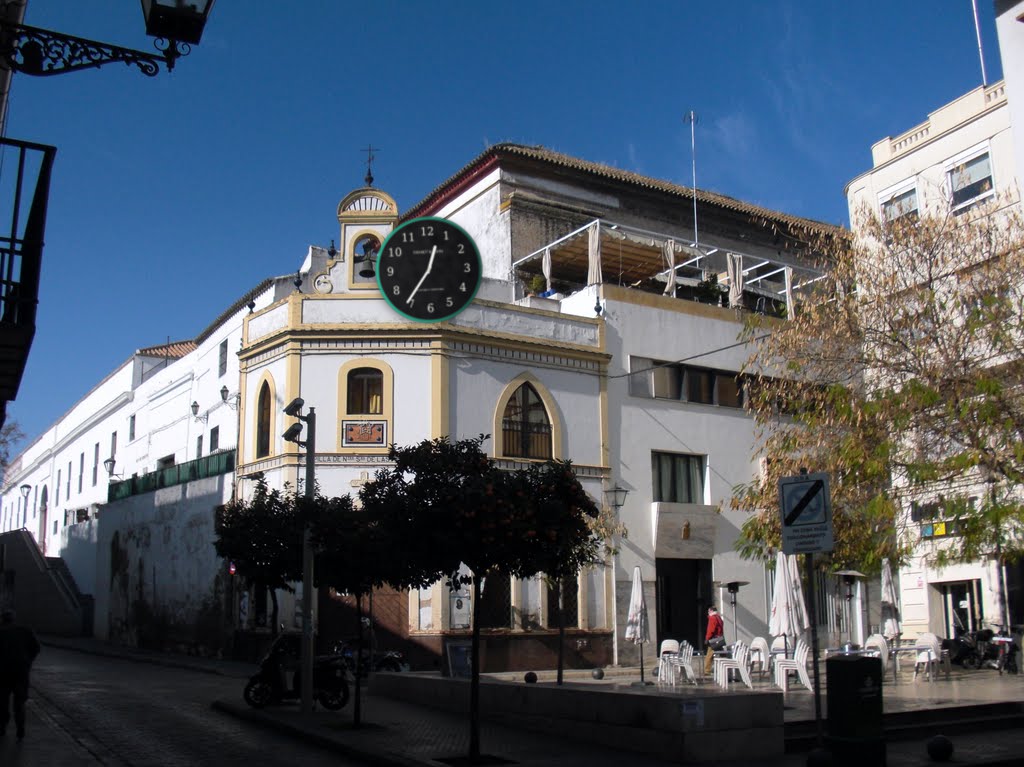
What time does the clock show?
12:36
